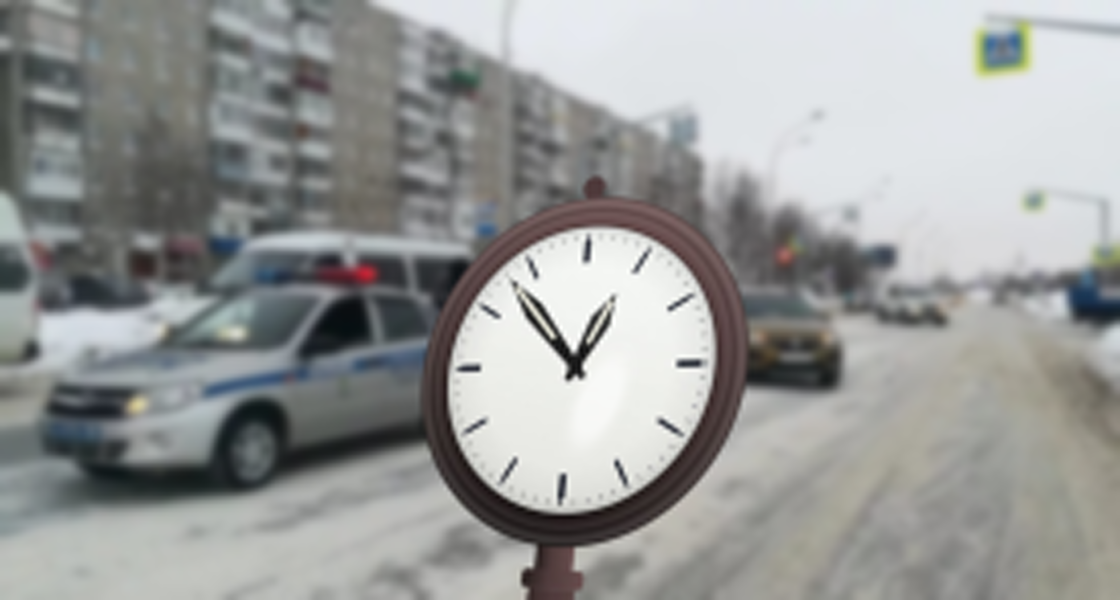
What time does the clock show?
12:53
